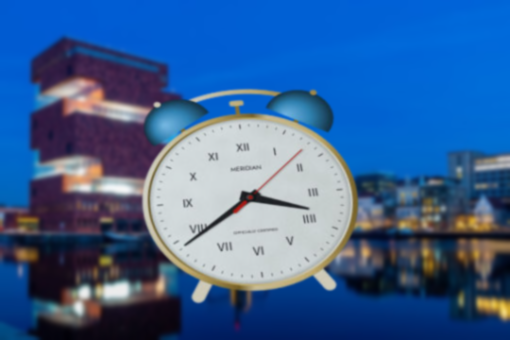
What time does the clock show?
3:39:08
